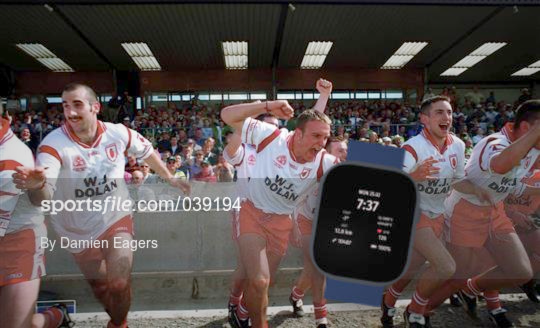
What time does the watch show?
7:37
